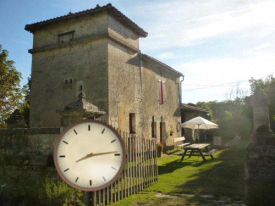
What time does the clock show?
8:14
